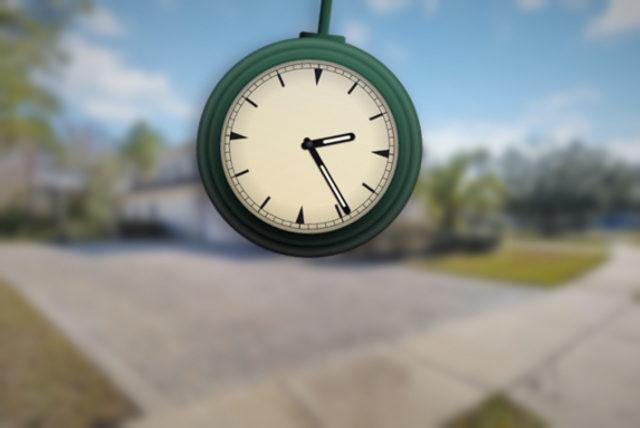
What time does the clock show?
2:24
